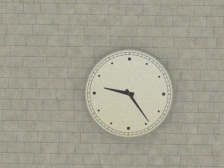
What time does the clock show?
9:24
